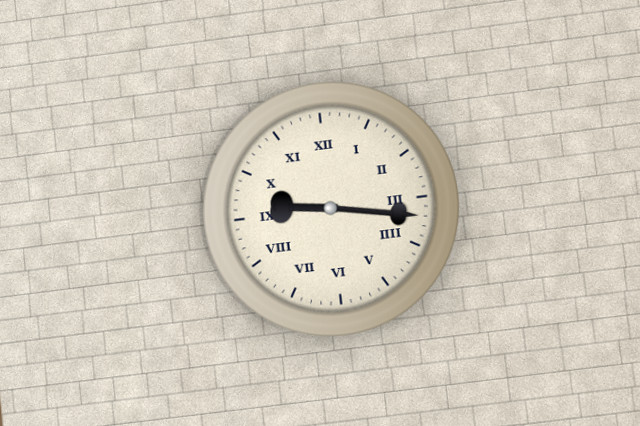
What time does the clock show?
9:17
